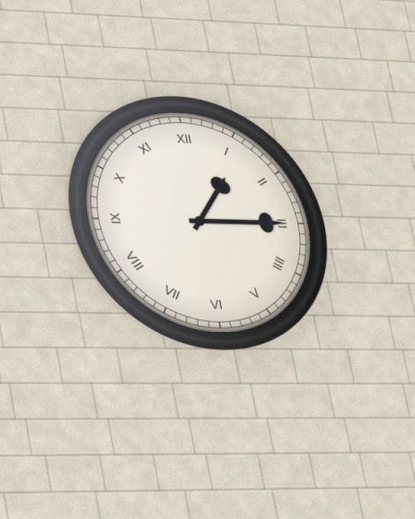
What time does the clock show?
1:15
